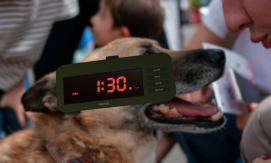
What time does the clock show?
1:30
